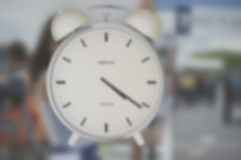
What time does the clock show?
4:21
